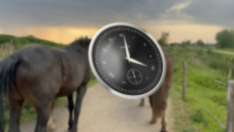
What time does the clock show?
4:01
